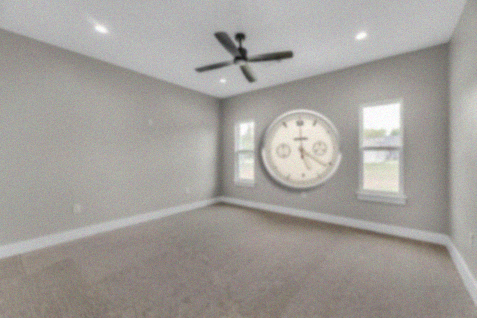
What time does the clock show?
5:21
